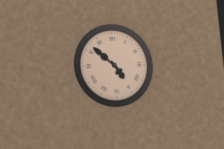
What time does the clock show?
4:52
